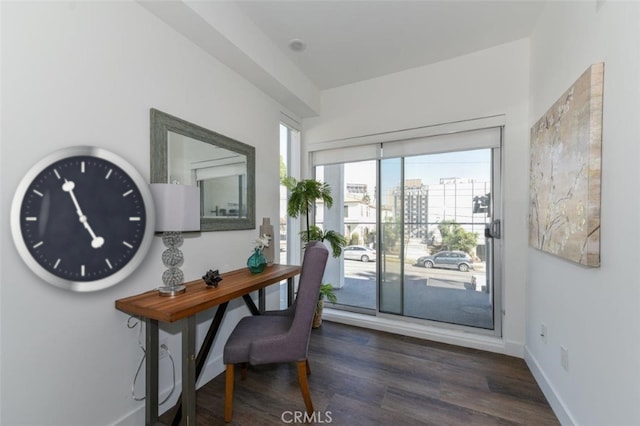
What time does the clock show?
4:56
